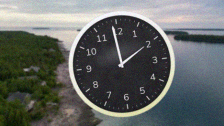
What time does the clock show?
1:59
